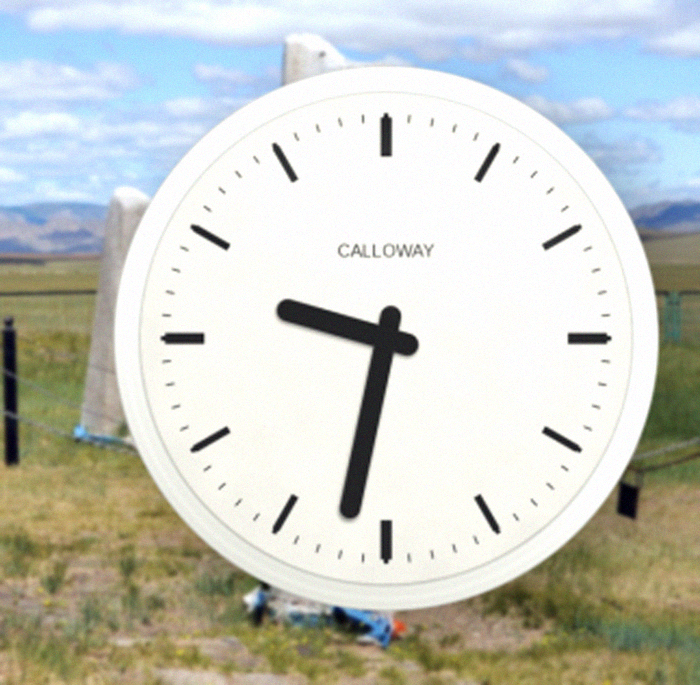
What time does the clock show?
9:32
